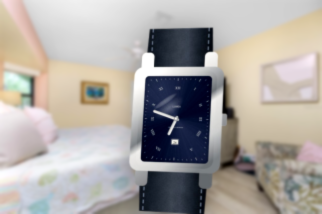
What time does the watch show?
6:48
